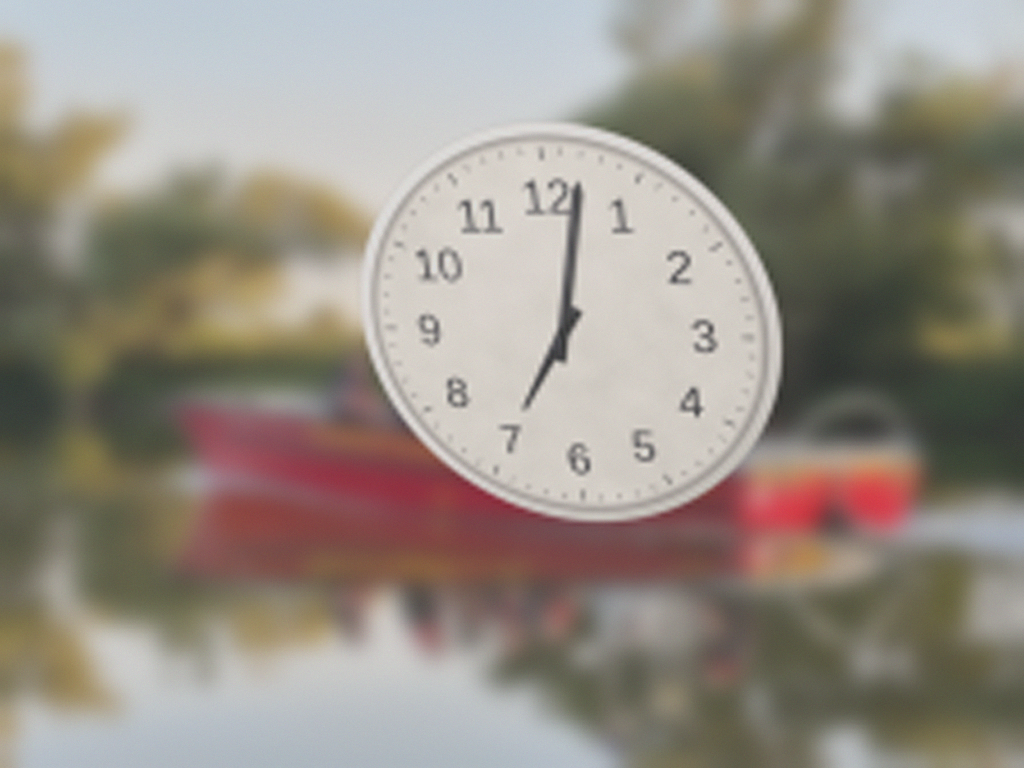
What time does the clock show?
7:02
